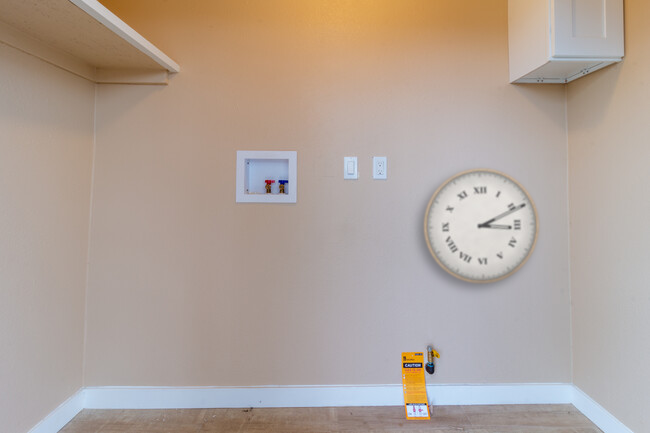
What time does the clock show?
3:11
